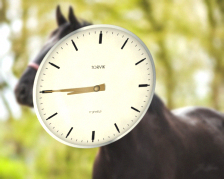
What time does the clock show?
8:45
